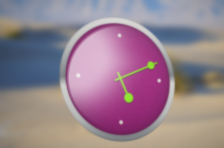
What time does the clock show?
5:11
